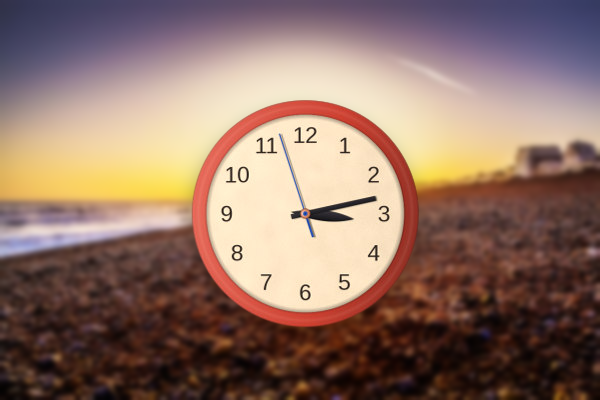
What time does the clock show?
3:12:57
